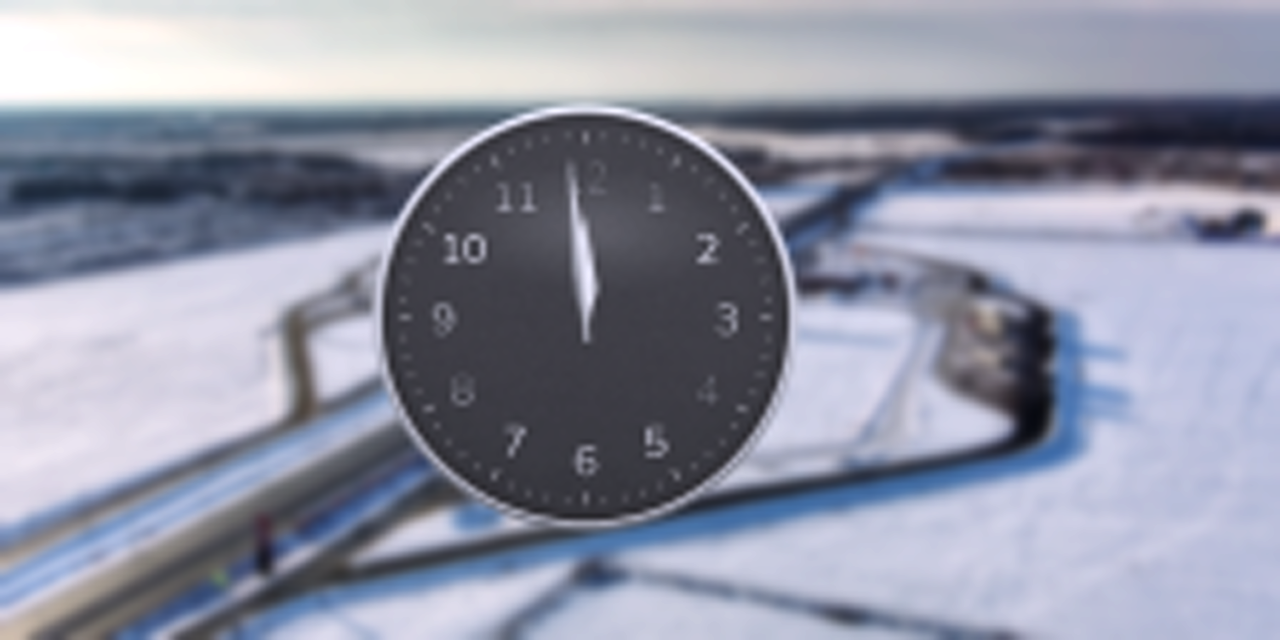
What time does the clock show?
11:59
